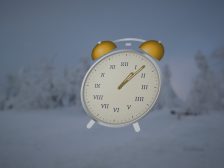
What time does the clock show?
1:07
